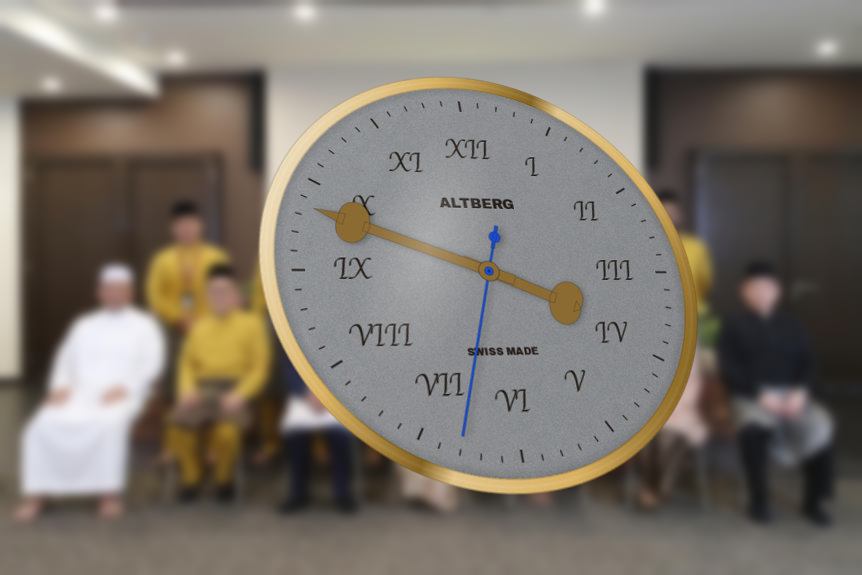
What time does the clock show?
3:48:33
